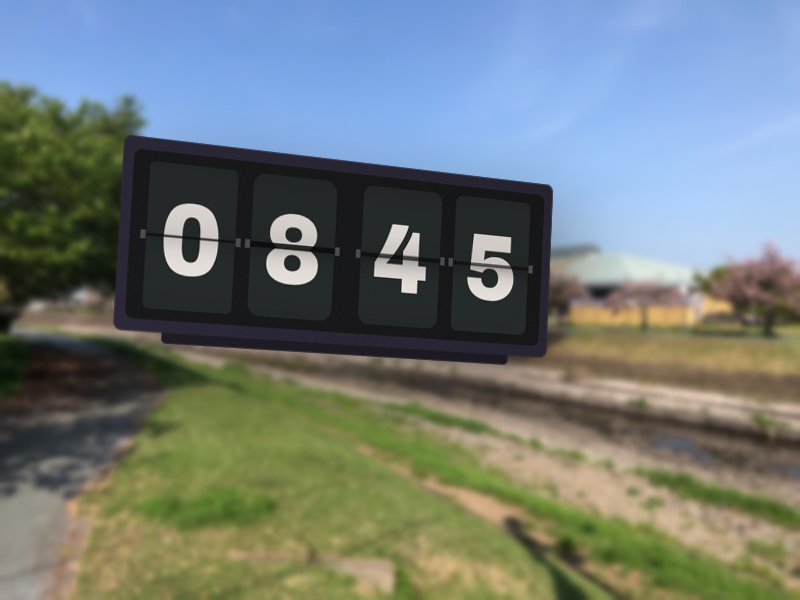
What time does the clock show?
8:45
